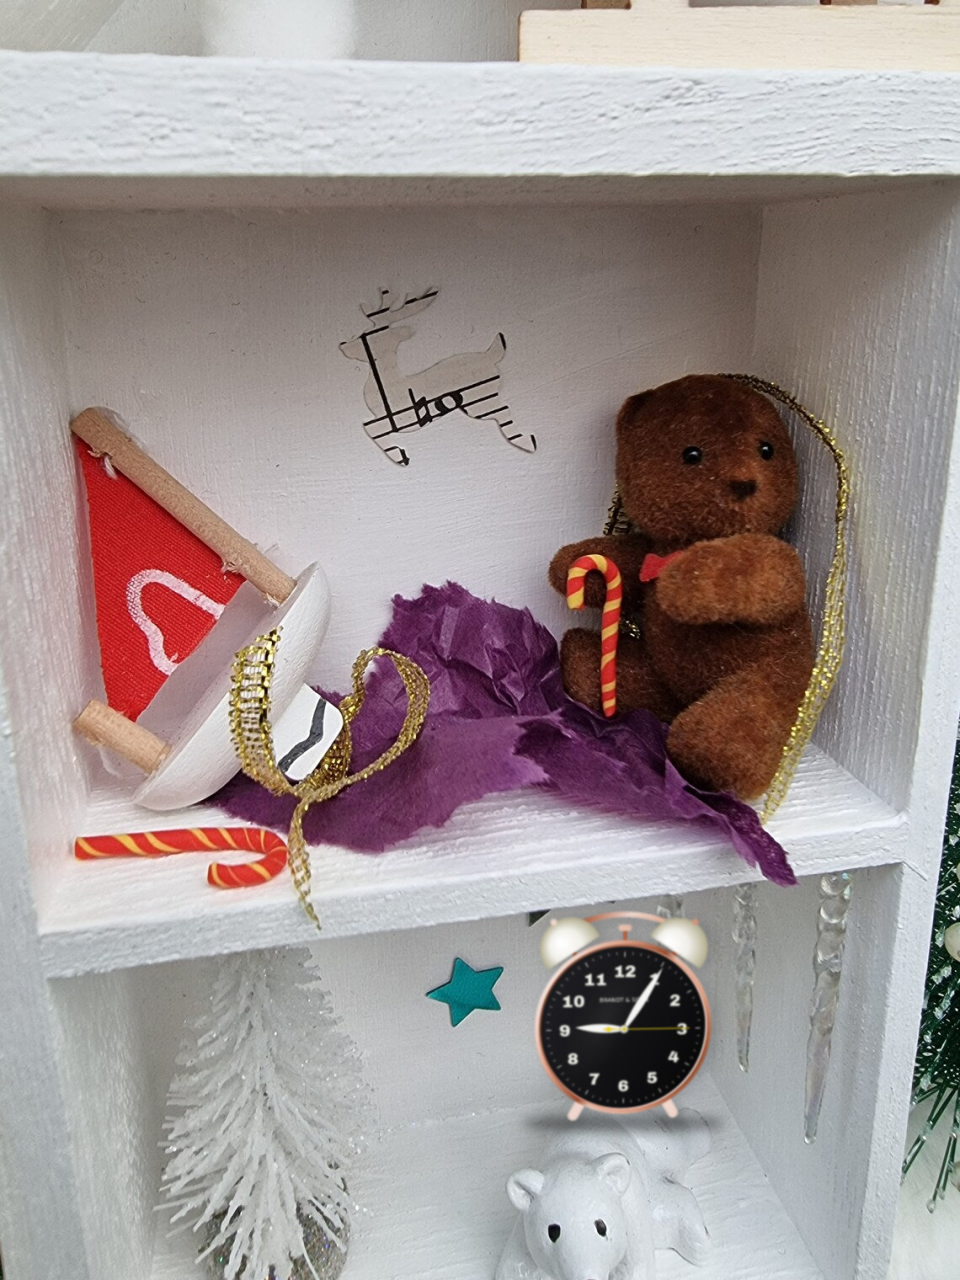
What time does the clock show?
9:05:15
